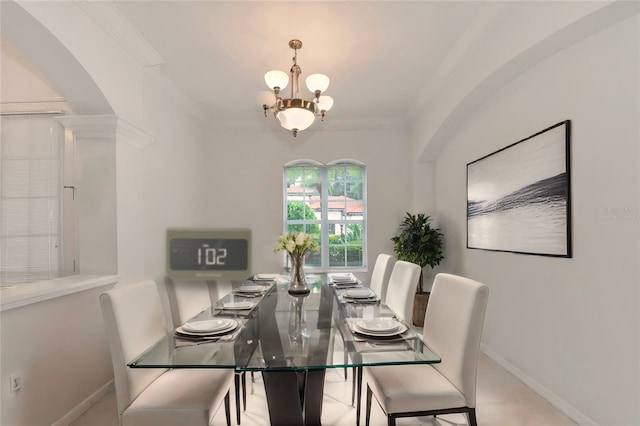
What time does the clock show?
1:02
